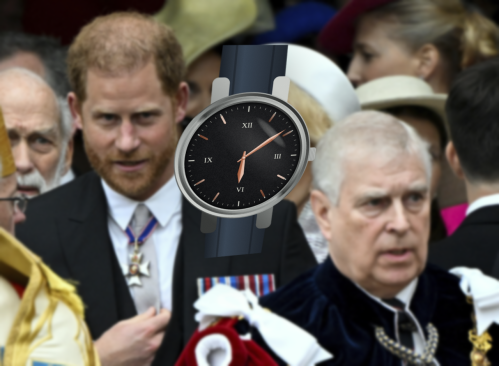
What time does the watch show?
6:09
